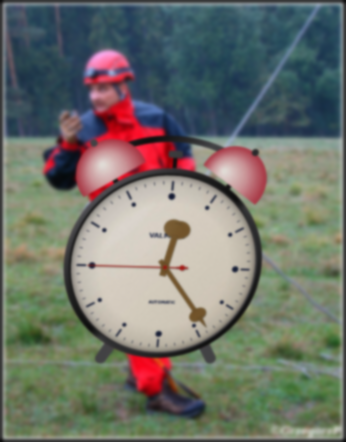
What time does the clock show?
12:23:45
